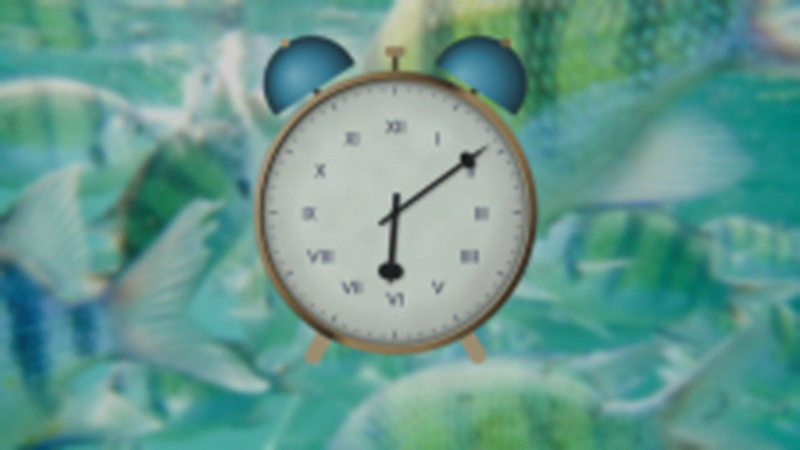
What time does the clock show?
6:09
